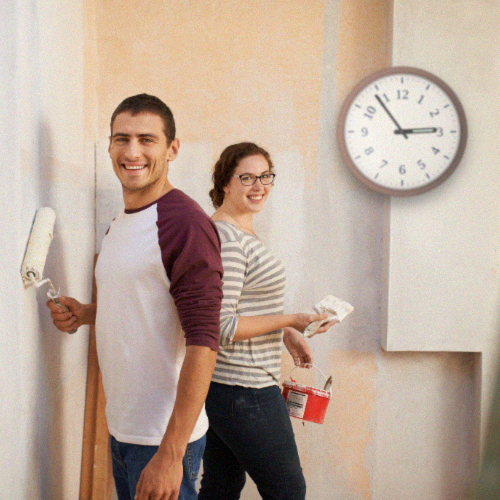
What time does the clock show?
2:54
